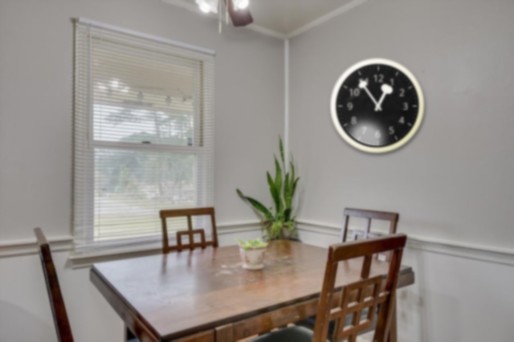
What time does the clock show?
12:54
